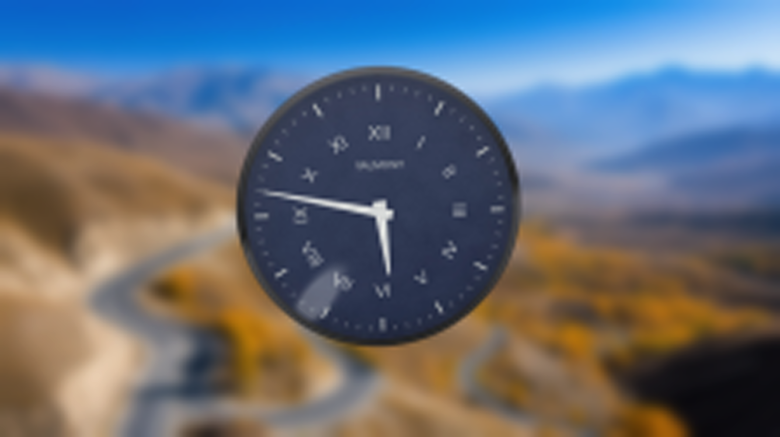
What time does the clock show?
5:47
